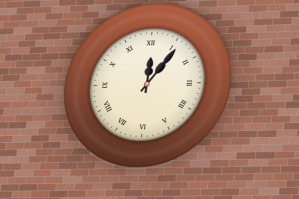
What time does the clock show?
12:06
